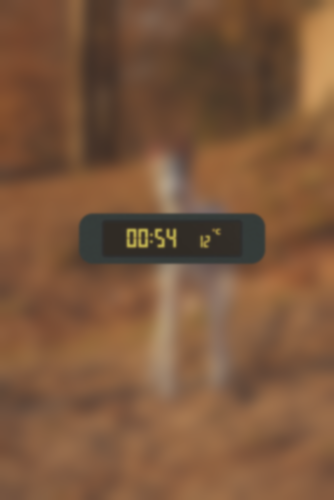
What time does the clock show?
0:54
